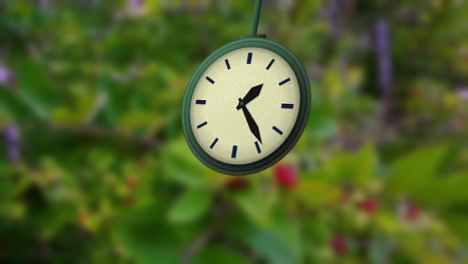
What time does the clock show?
1:24
